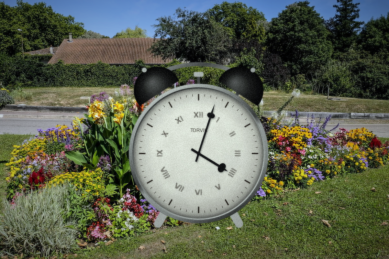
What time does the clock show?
4:03
